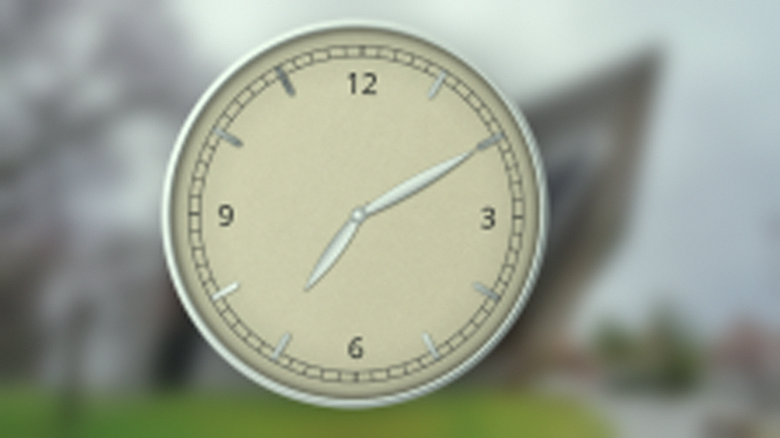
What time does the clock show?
7:10
